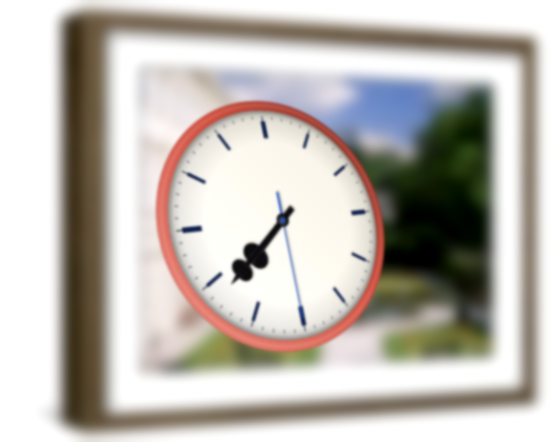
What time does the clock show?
7:38:30
